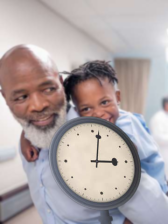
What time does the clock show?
3:02
